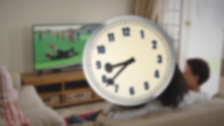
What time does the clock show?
8:38
